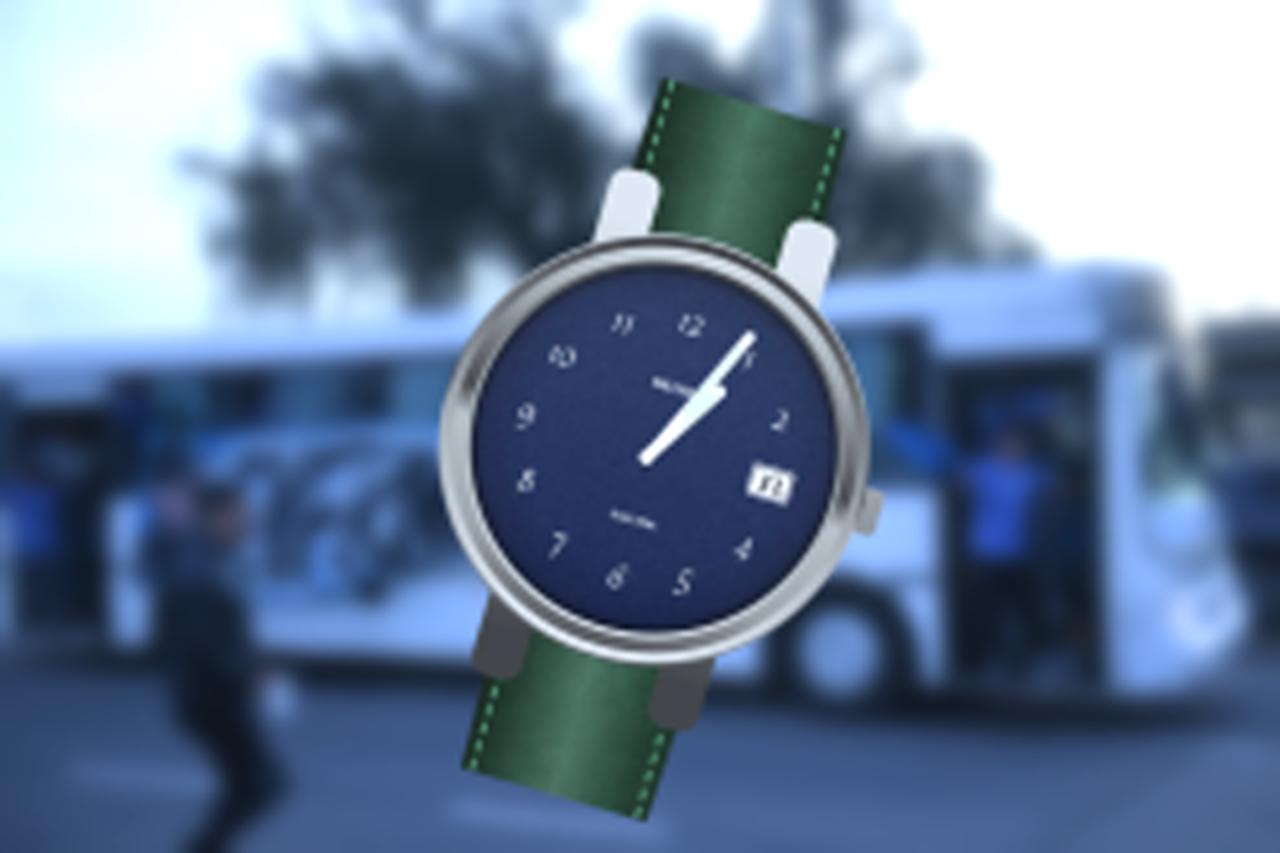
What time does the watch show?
1:04
